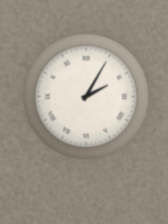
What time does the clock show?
2:05
